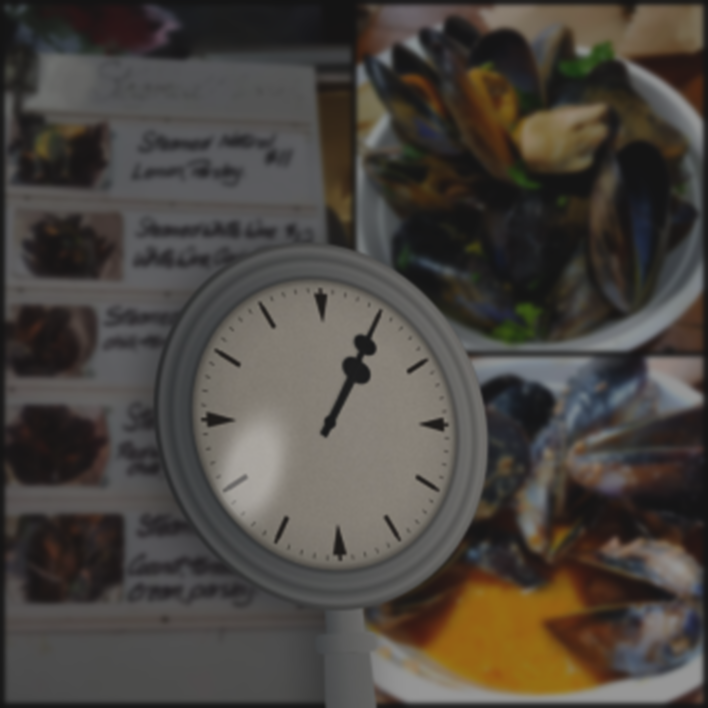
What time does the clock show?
1:05
